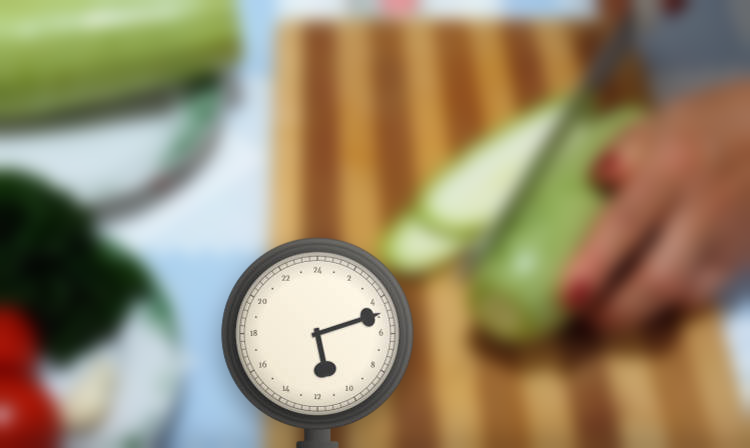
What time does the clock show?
11:12
